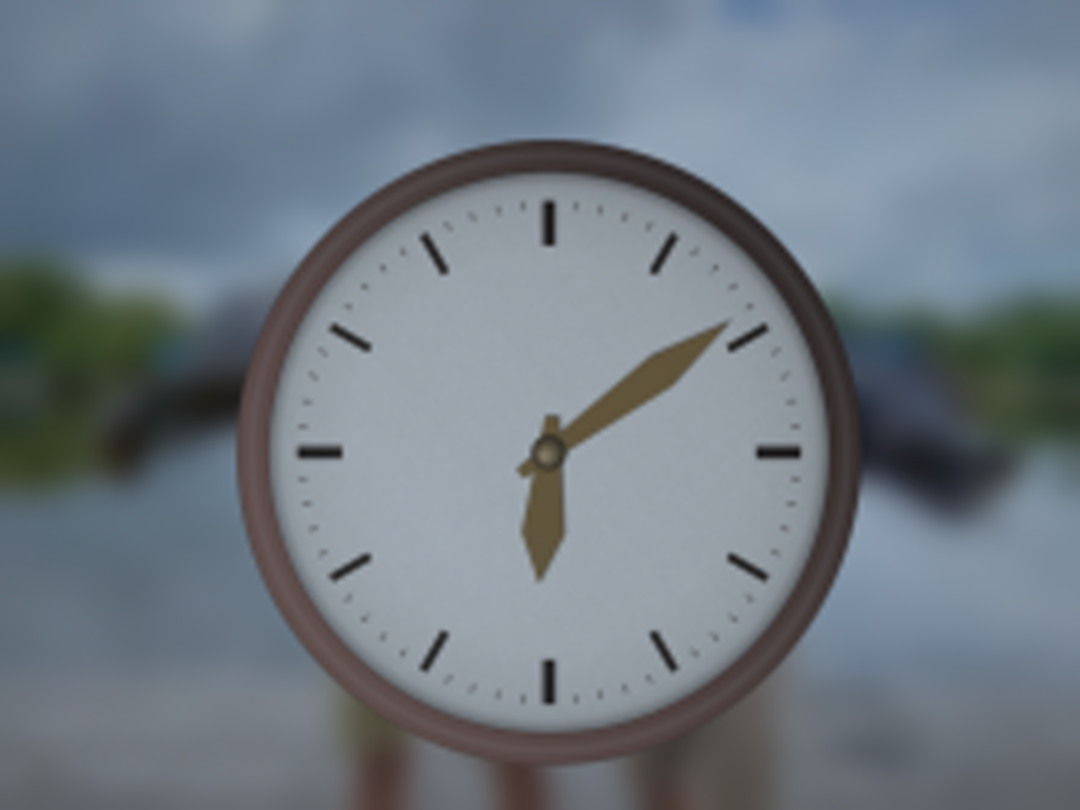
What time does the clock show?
6:09
